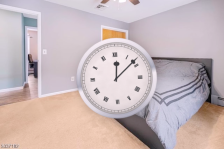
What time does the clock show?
12:08
